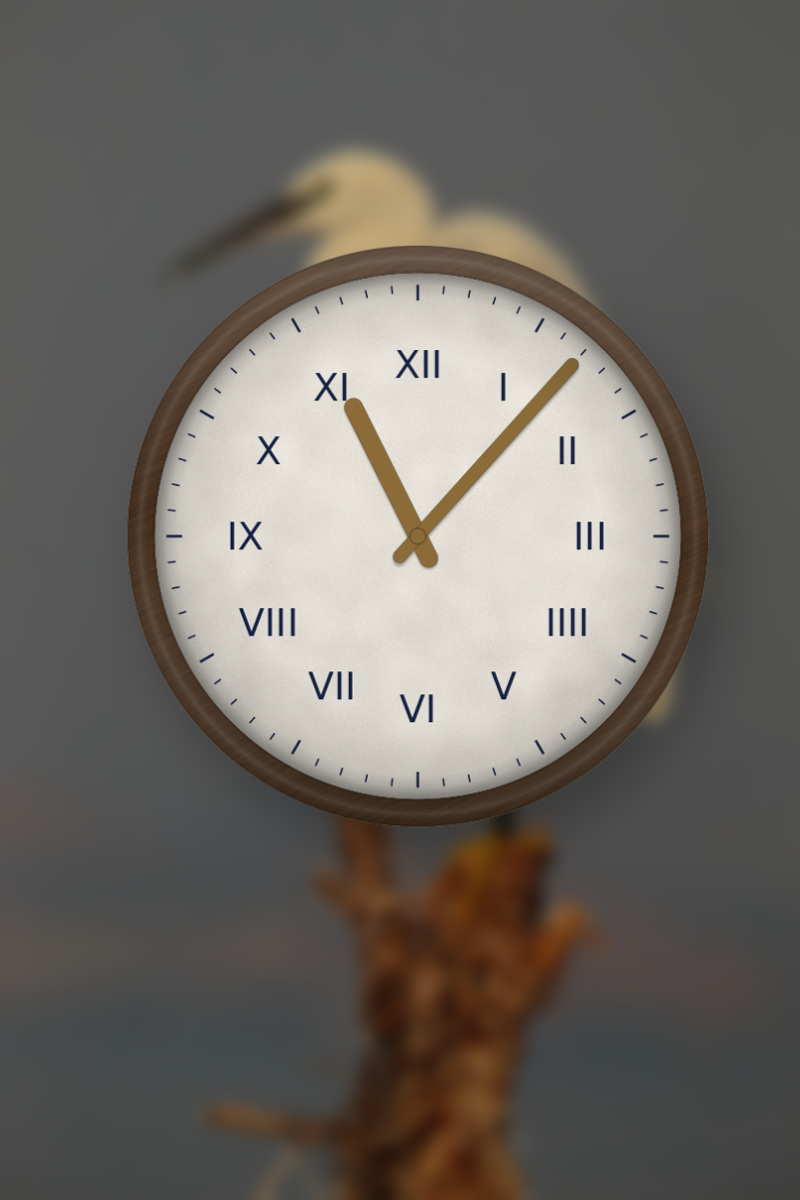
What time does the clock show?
11:07
